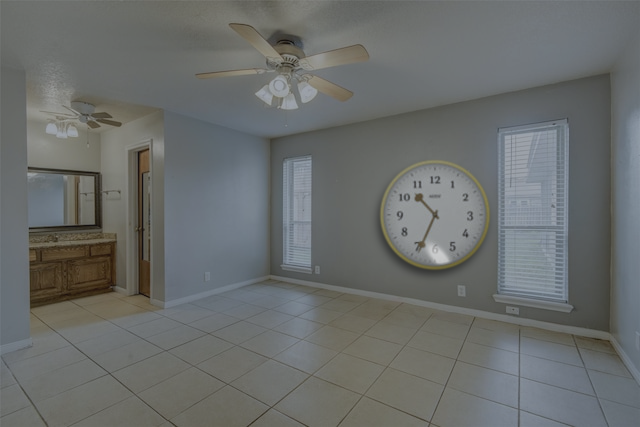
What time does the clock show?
10:34
